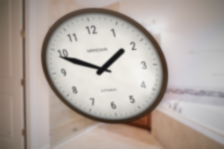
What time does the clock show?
1:49
